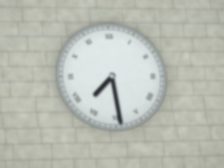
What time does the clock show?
7:29
